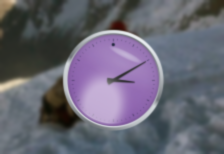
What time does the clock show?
3:10
